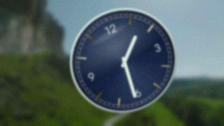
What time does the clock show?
1:31
